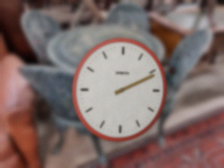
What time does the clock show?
2:11
